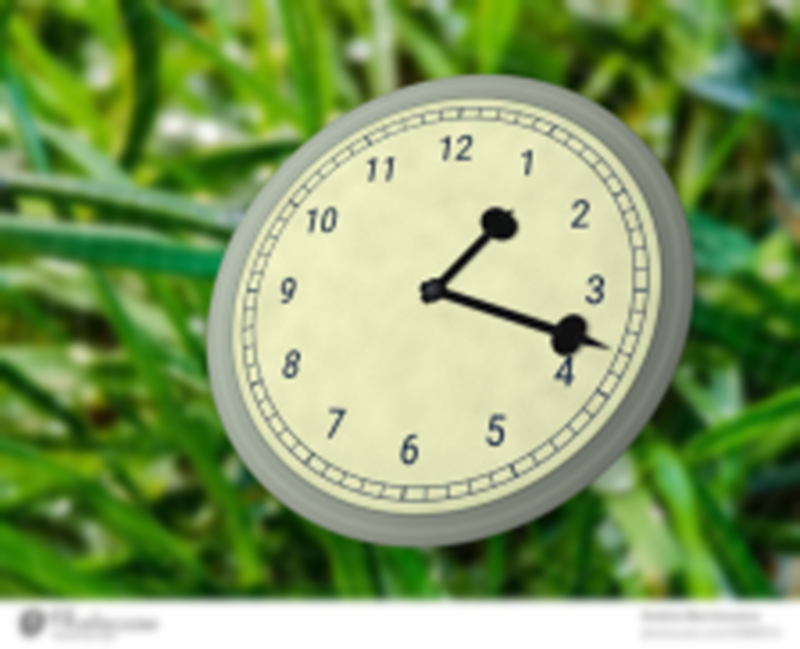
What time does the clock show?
1:18
